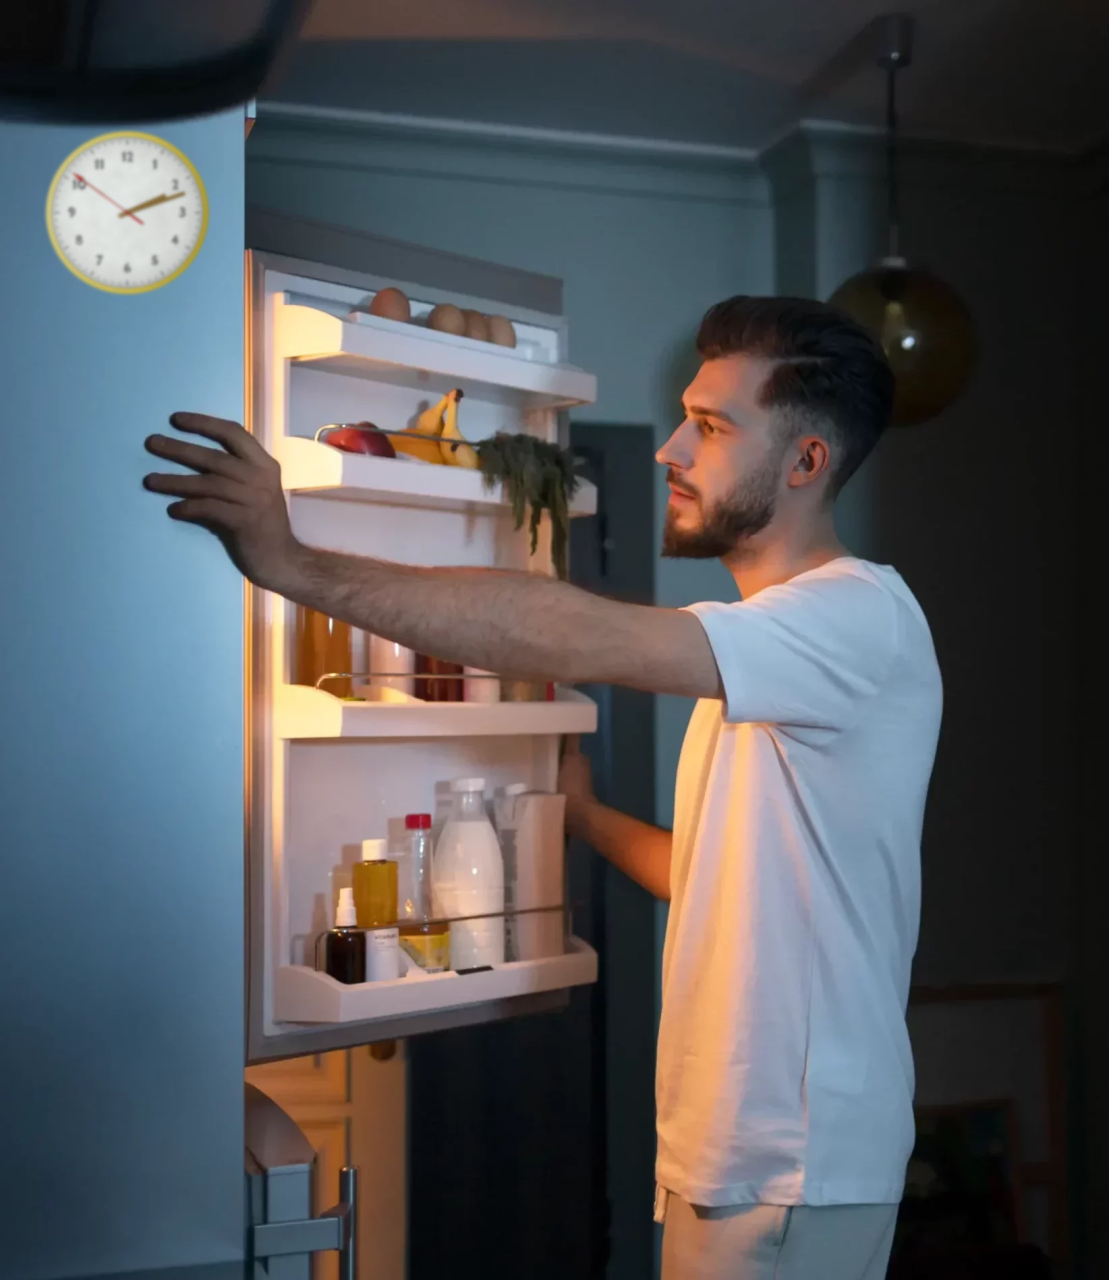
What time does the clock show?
2:11:51
